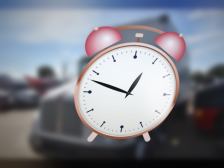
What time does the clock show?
12:48
